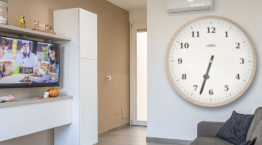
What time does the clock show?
6:33
